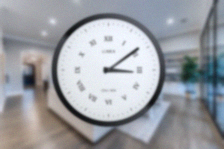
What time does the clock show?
3:09
